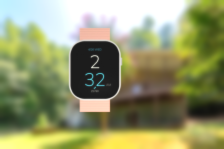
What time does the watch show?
2:32
